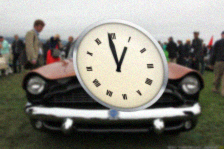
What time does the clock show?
12:59
